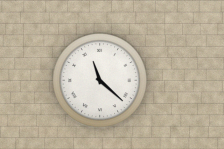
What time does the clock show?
11:22
